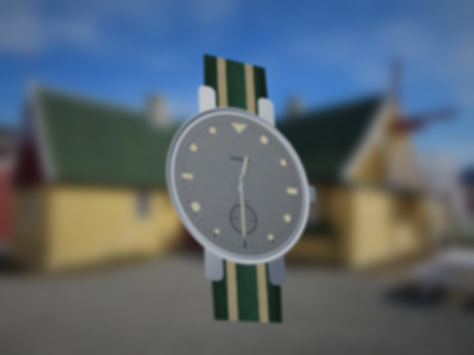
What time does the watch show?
12:30
